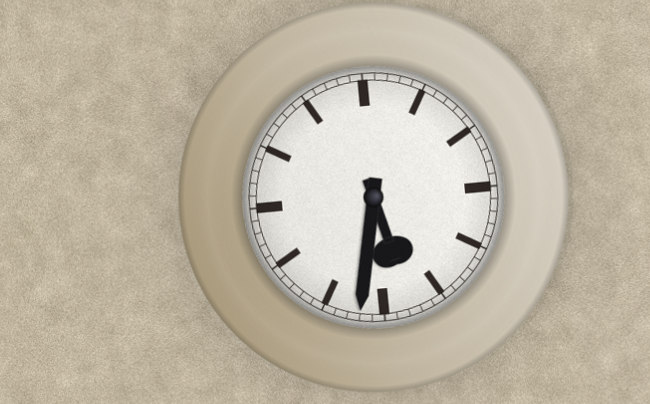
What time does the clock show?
5:32
